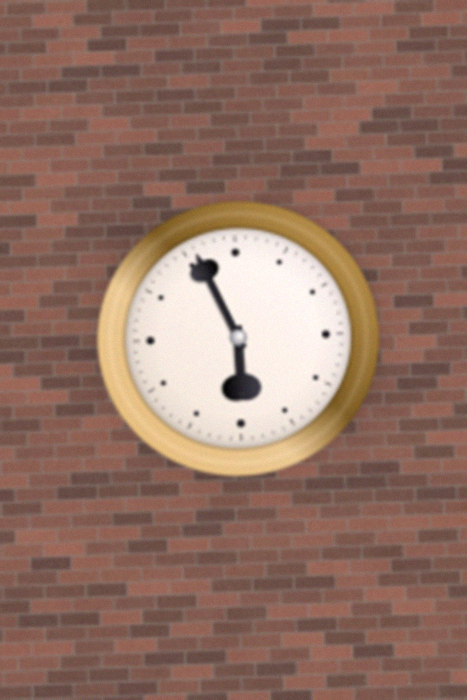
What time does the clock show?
5:56
